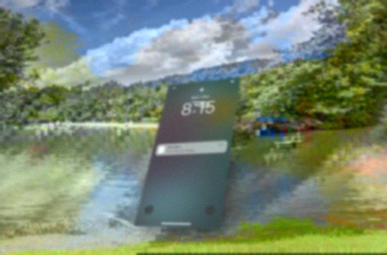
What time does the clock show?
8:15
